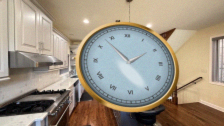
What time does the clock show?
1:53
